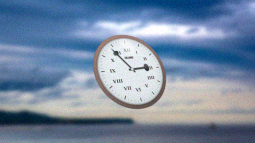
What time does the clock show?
2:54
